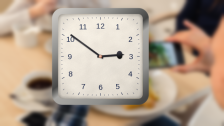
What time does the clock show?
2:51
